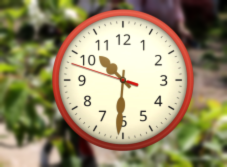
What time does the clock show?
10:30:48
